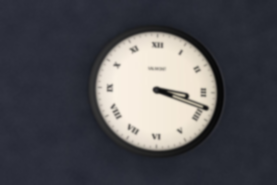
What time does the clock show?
3:18
